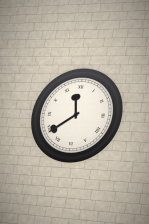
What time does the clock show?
11:39
